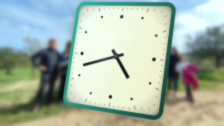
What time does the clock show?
4:42
